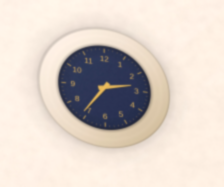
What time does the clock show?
2:36
